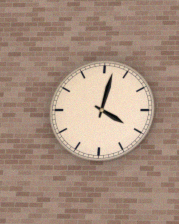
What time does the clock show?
4:02
